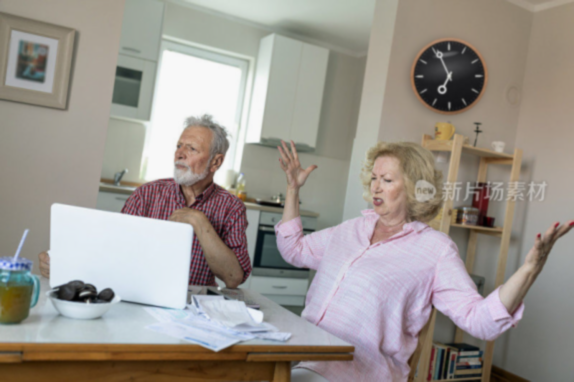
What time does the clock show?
6:56
